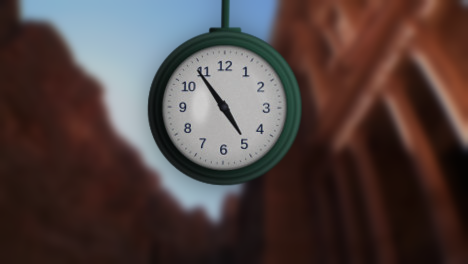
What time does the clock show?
4:54
